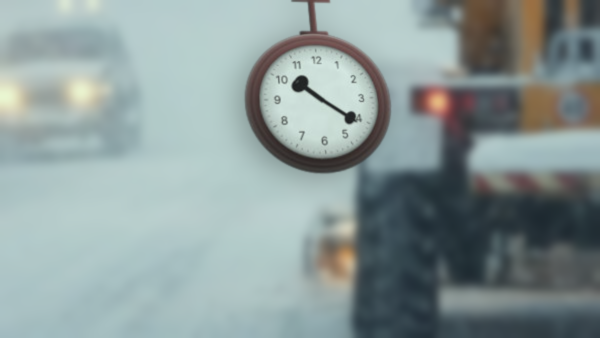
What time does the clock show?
10:21
